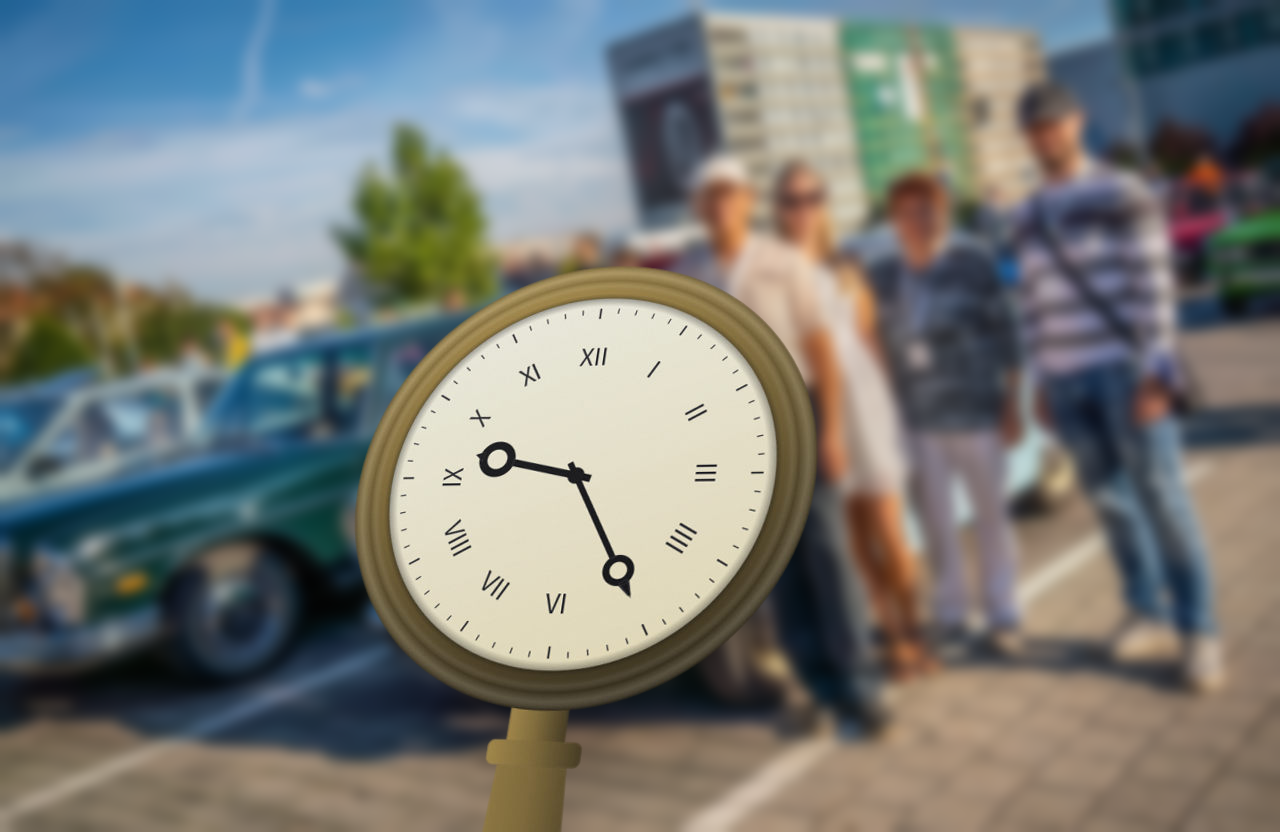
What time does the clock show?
9:25
